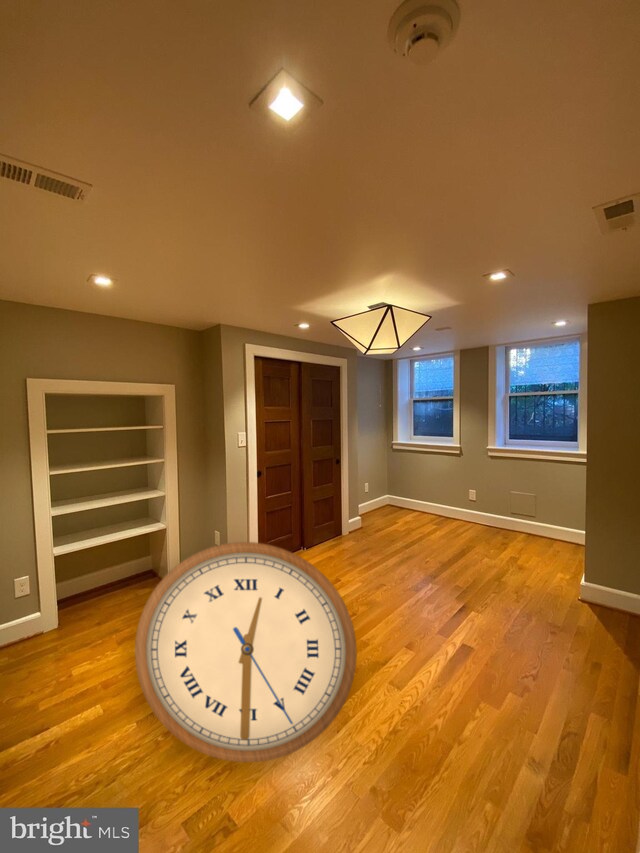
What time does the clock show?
12:30:25
